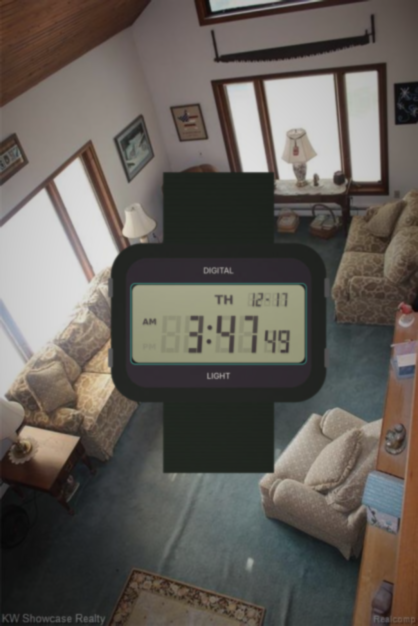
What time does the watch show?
3:47:49
